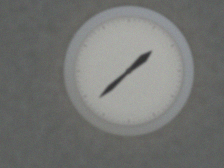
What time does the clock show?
1:38
